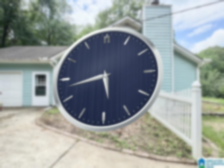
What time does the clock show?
5:43
